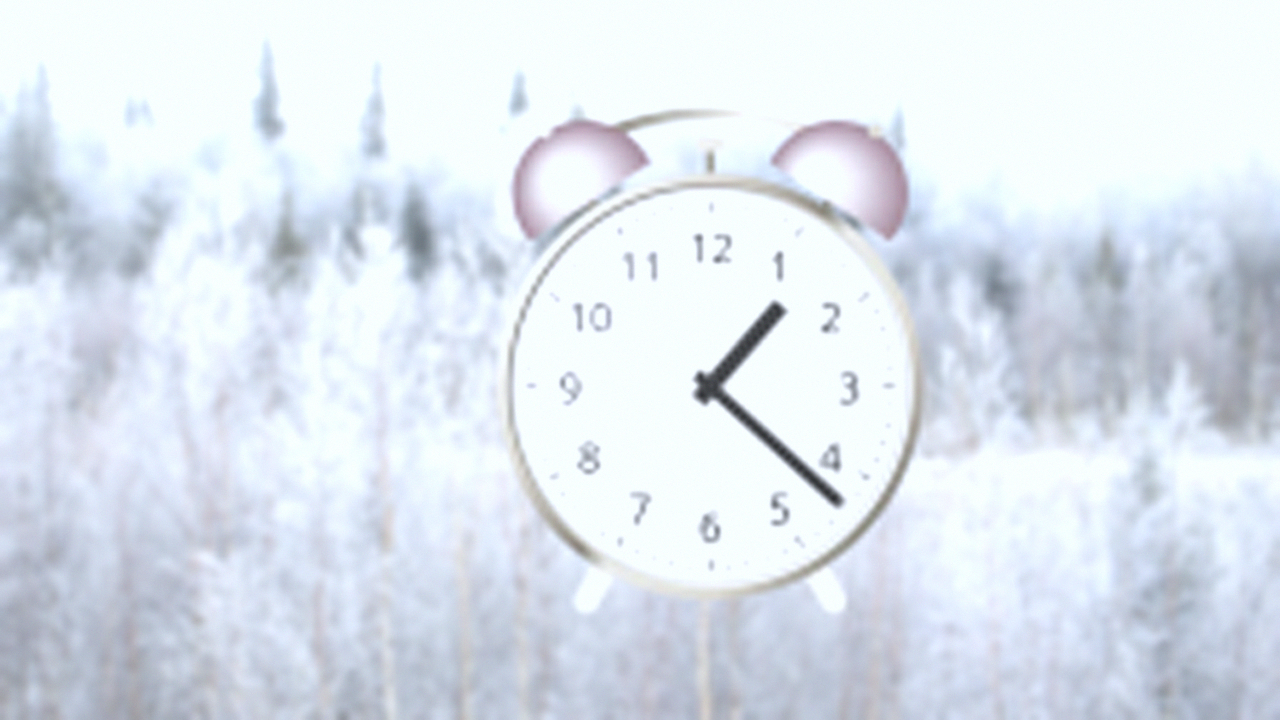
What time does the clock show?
1:22
